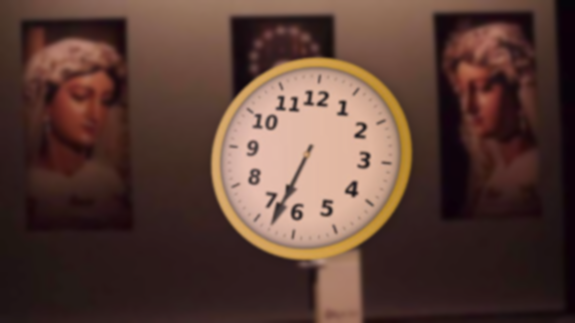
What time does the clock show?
6:33
